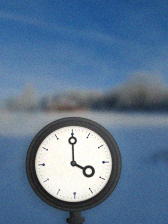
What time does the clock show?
4:00
